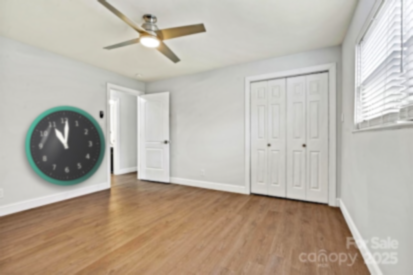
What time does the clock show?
11:01
